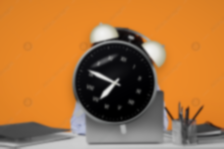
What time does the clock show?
6:46
